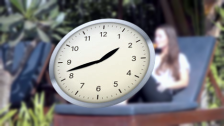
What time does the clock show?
1:42
